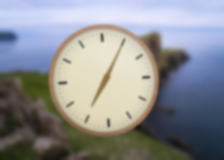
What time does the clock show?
7:05
